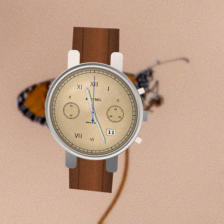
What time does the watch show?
11:26
